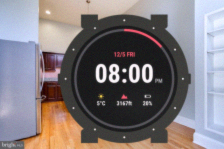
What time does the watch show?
8:00
